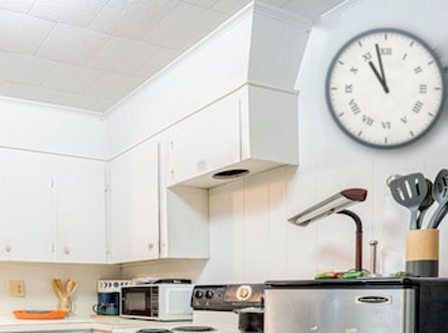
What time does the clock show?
10:58
